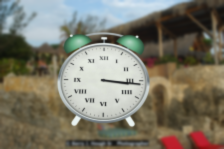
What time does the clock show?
3:16
